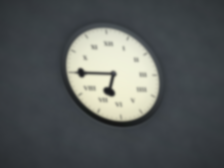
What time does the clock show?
6:45
